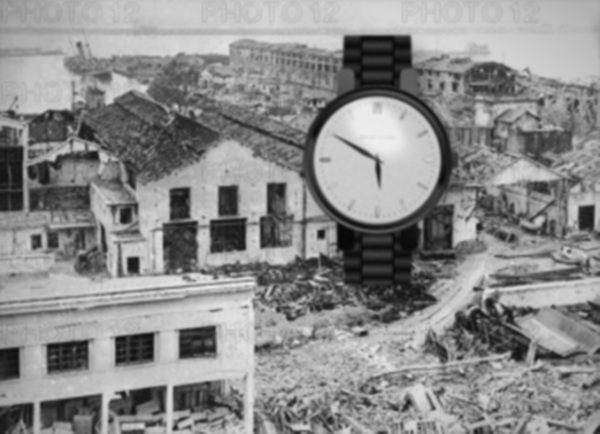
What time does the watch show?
5:50
